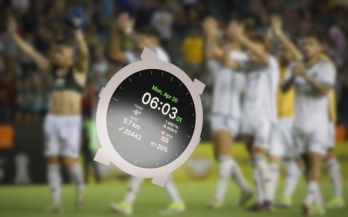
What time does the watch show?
6:03
